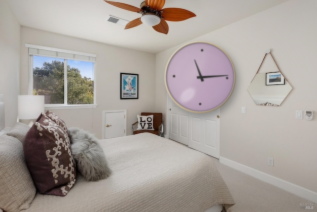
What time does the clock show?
11:14
